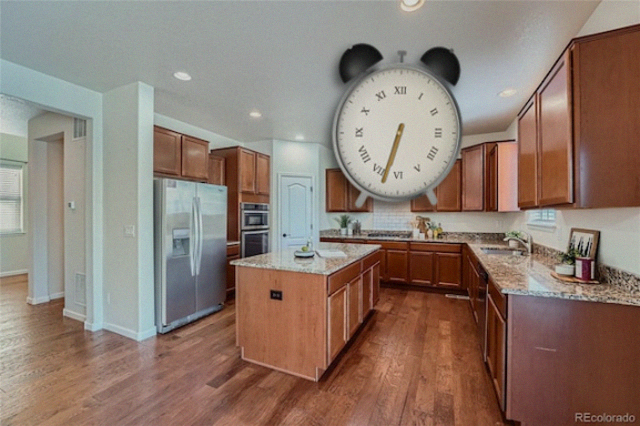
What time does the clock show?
6:33
